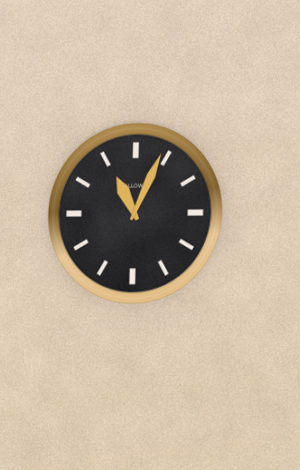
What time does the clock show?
11:04
